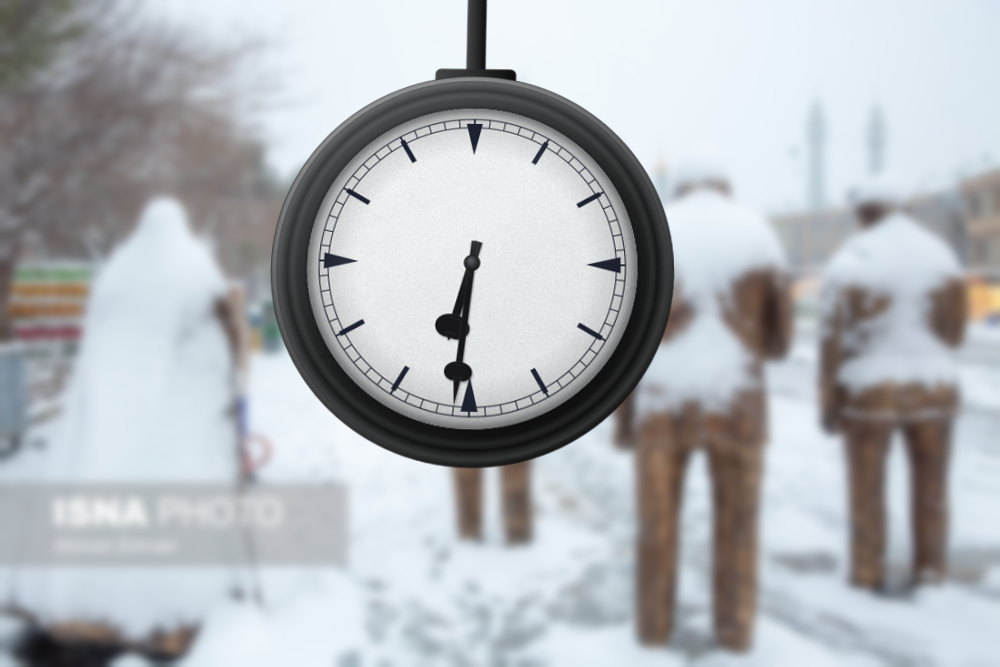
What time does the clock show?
6:31
